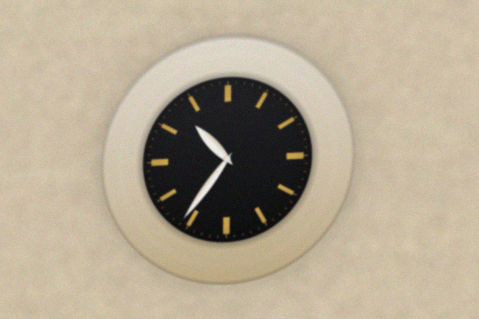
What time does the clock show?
10:36
